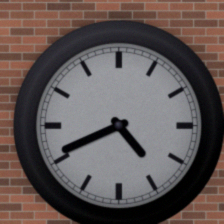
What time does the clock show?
4:41
